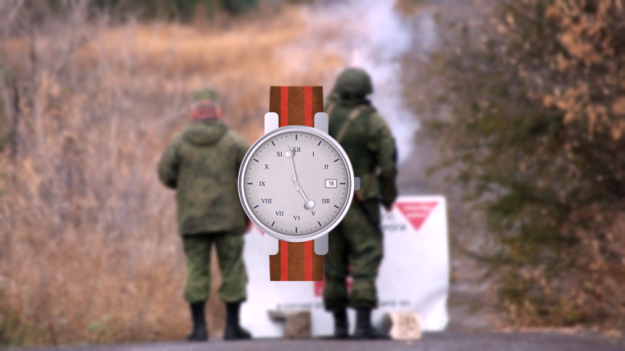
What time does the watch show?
4:58
